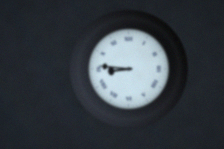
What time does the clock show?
8:46
